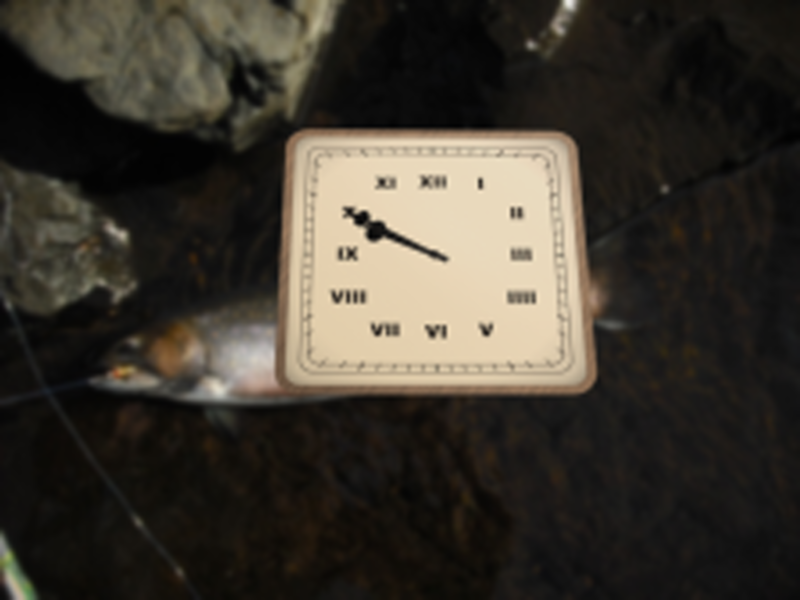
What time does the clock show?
9:50
